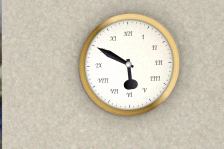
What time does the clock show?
5:50
